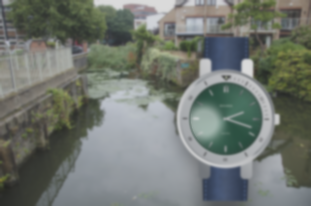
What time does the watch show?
2:18
